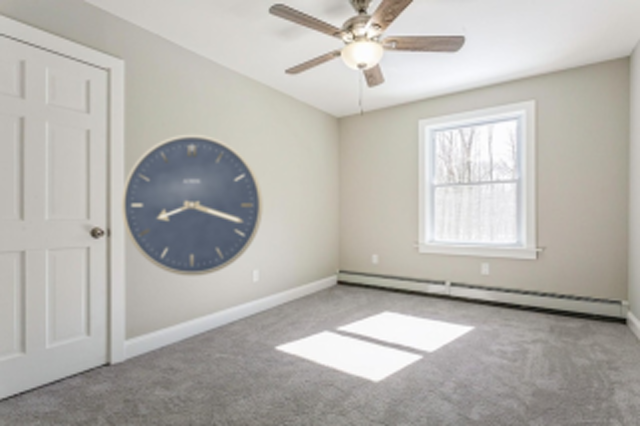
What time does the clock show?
8:18
